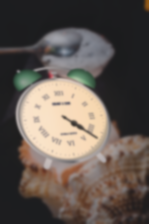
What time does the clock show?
4:22
